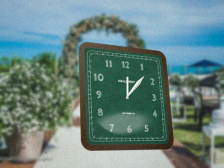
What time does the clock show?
12:07
